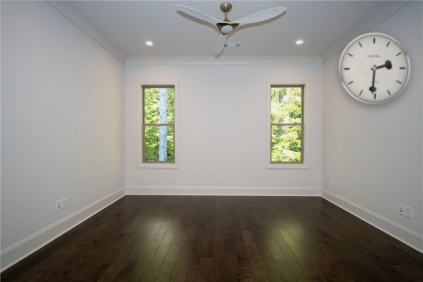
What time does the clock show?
2:31
